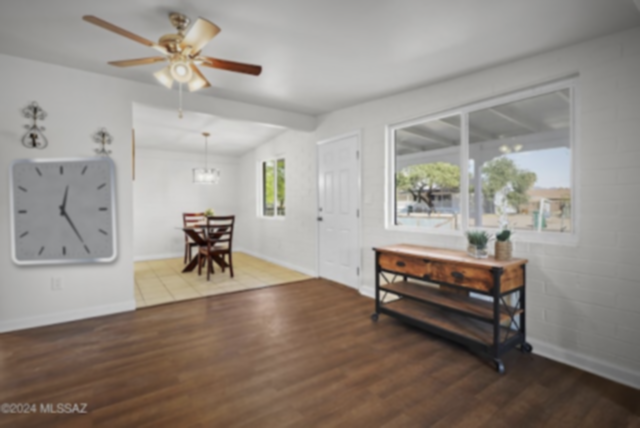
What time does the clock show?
12:25
